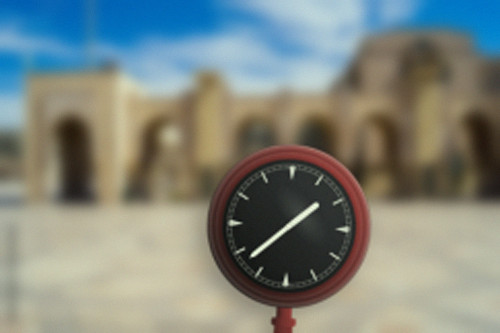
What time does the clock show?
1:38
